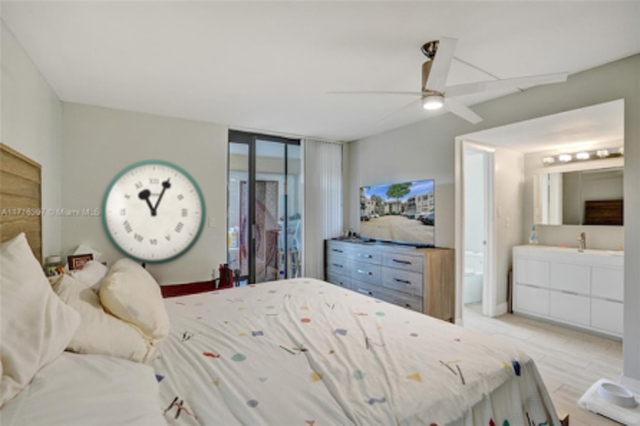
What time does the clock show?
11:04
